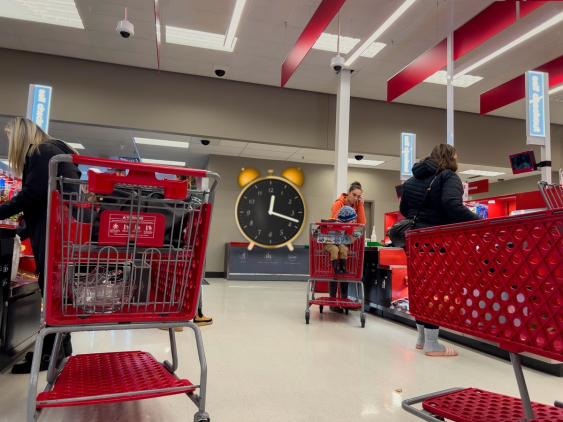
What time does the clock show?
12:18
